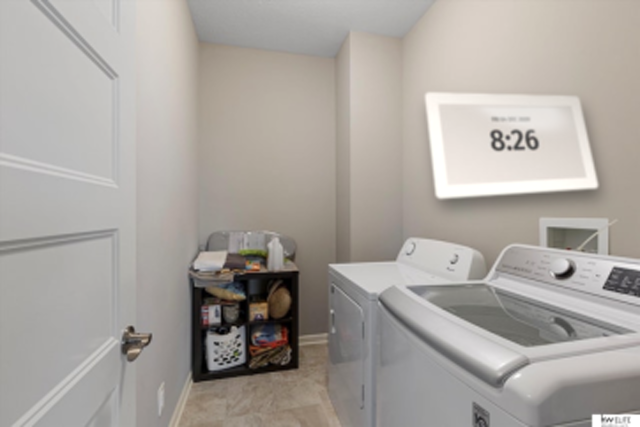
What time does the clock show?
8:26
